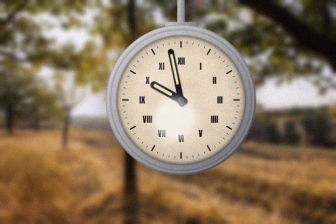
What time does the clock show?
9:58
